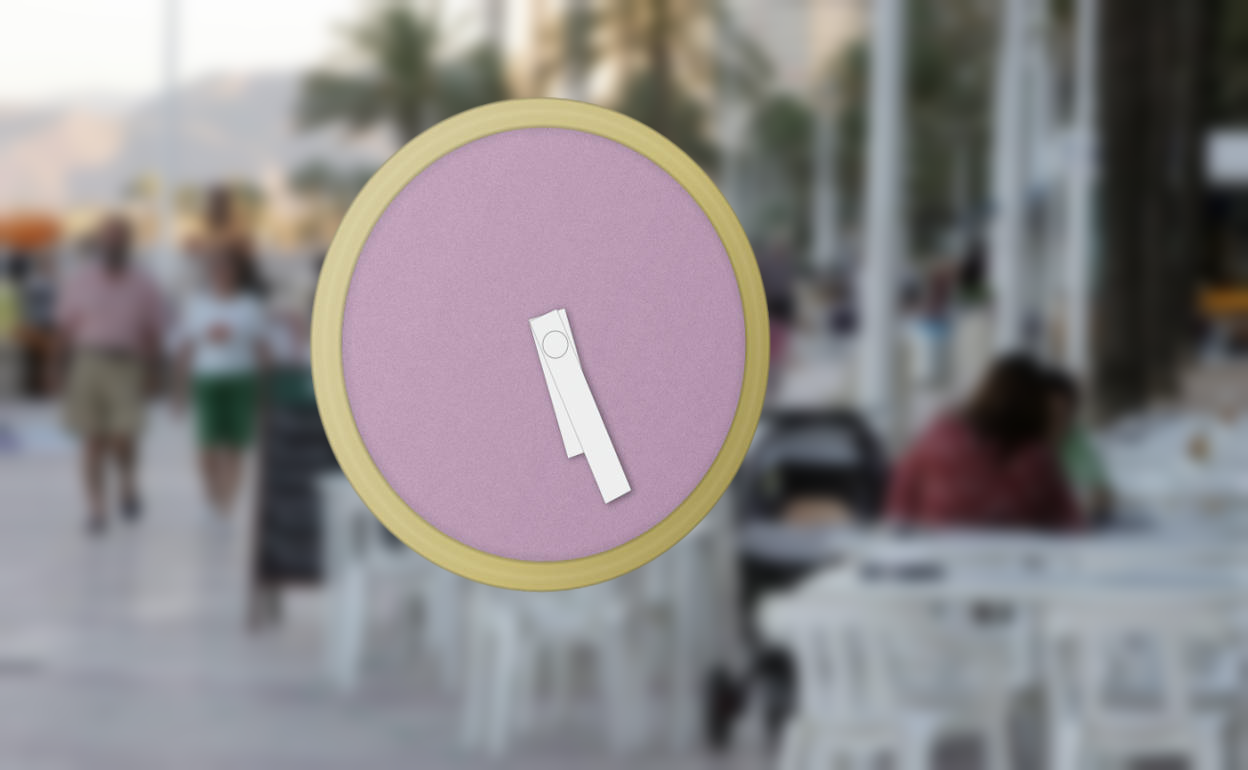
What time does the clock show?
5:26
